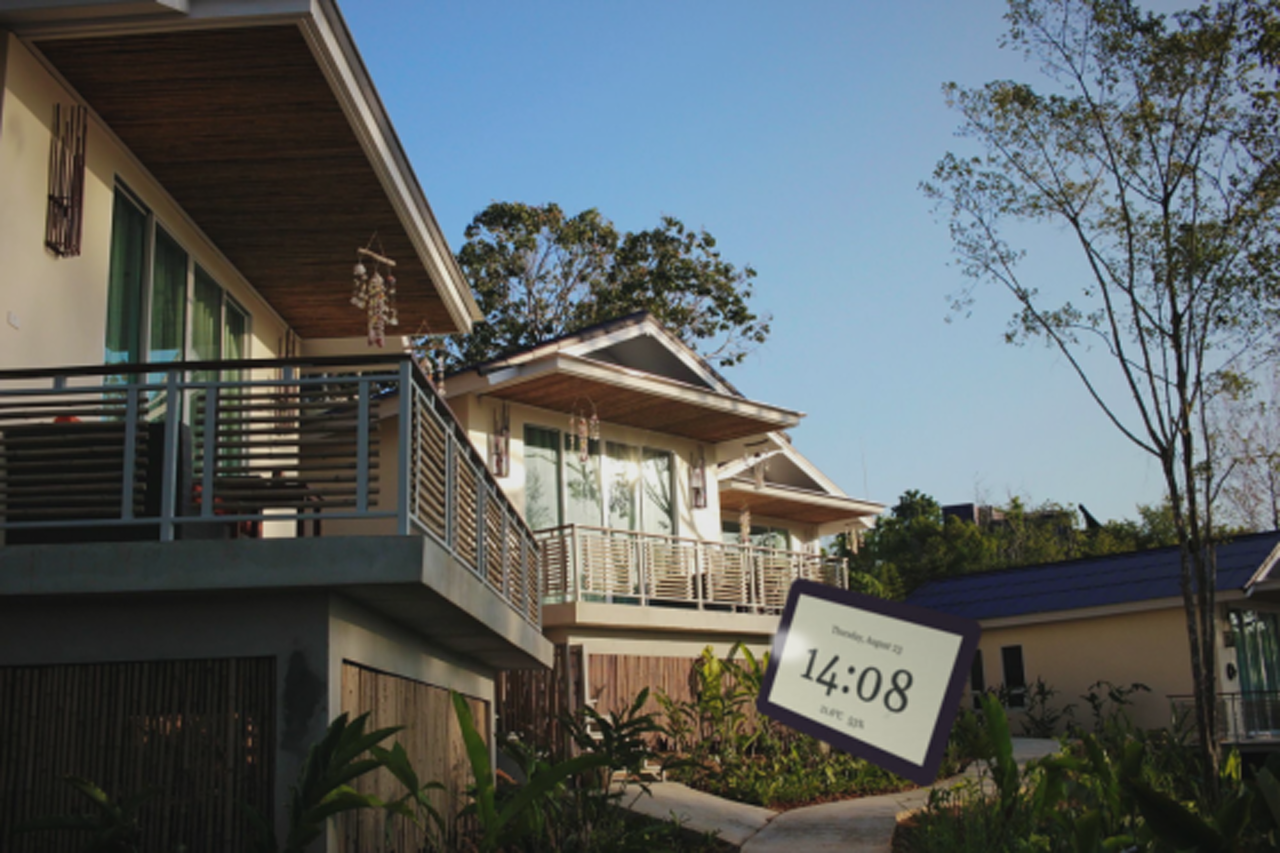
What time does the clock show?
14:08
